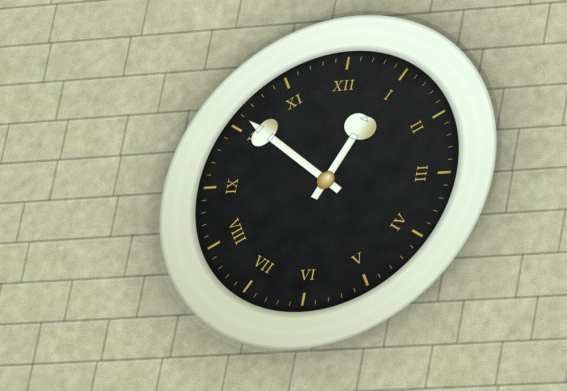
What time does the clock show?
12:51
